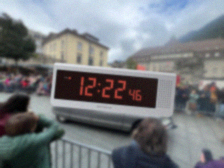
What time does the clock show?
12:22:46
